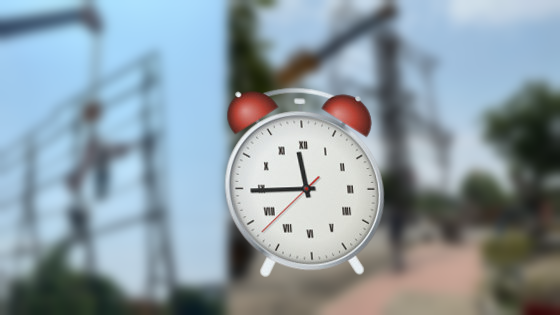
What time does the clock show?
11:44:38
